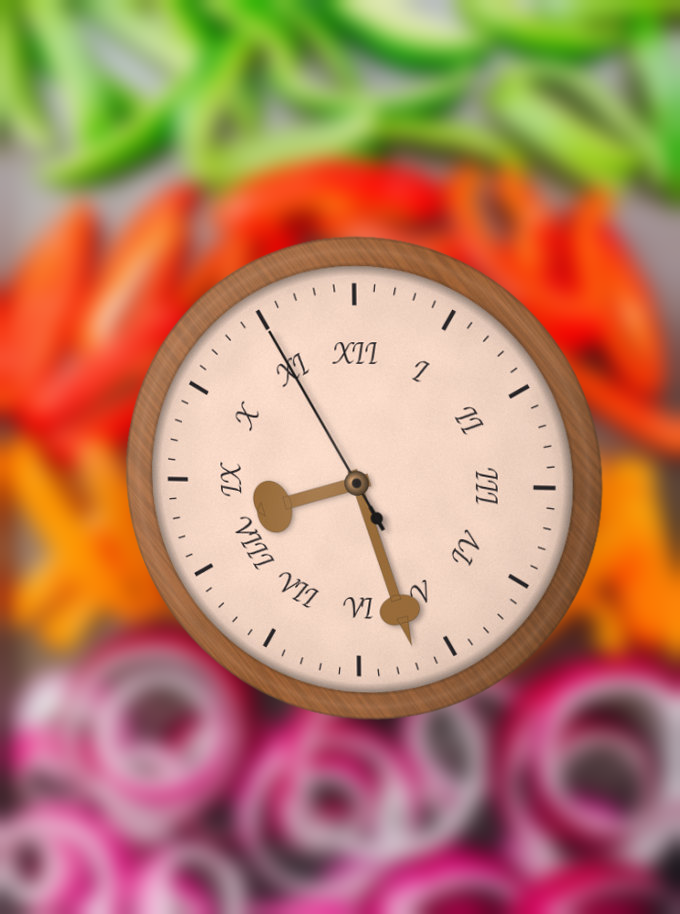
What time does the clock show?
8:26:55
